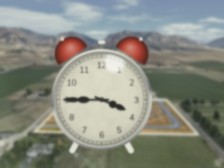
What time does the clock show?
3:45
